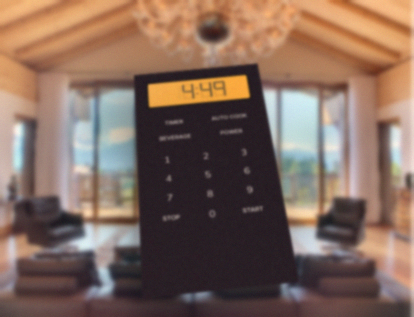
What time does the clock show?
4:49
